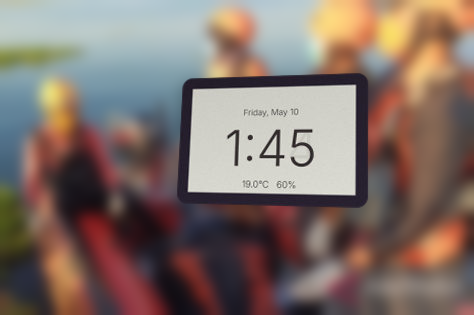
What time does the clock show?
1:45
